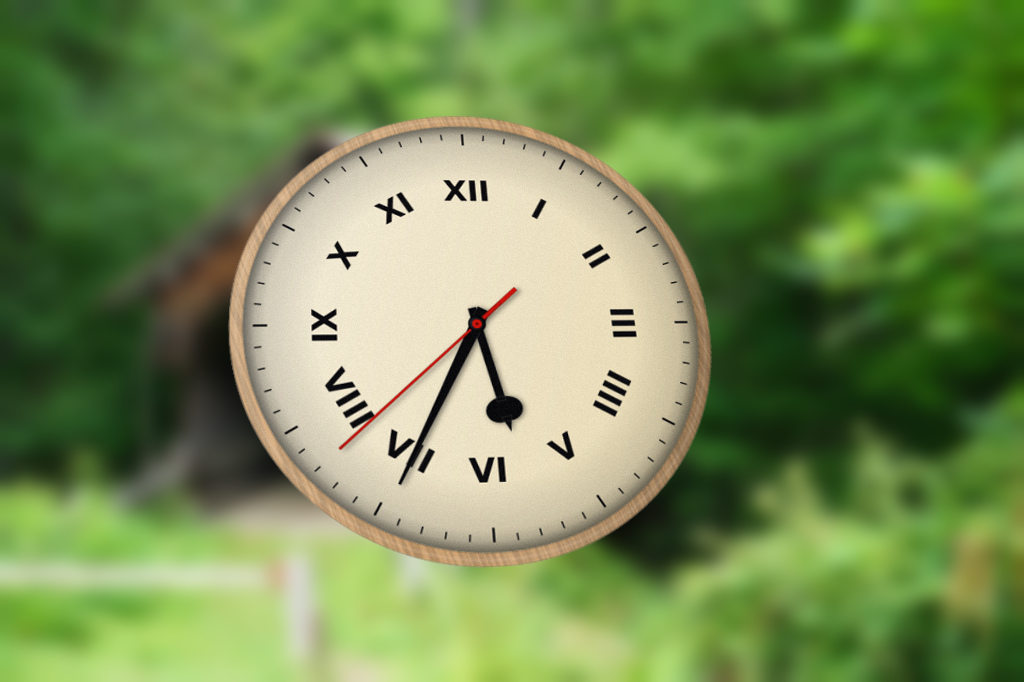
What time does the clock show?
5:34:38
